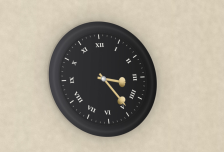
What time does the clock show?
3:24
